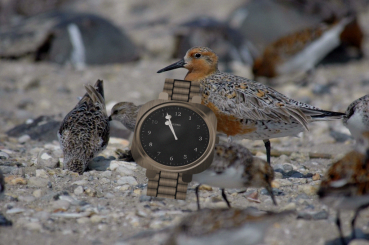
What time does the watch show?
10:56
